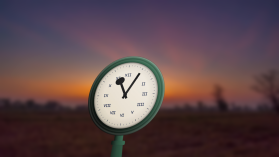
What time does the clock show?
11:05
